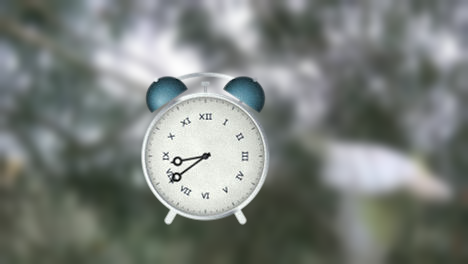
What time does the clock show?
8:39
